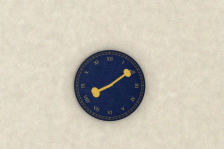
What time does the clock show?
8:09
